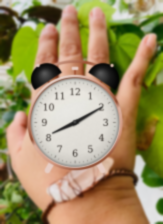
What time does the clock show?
8:10
